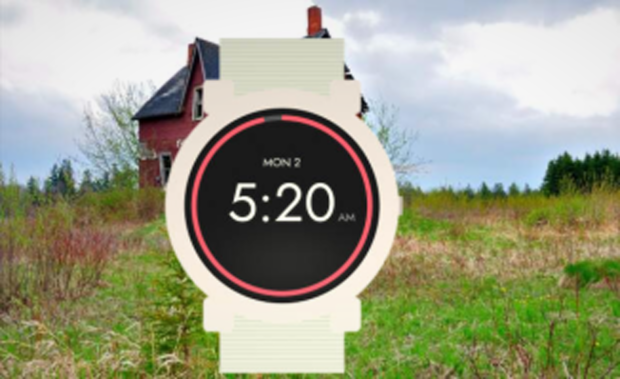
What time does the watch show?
5:20
